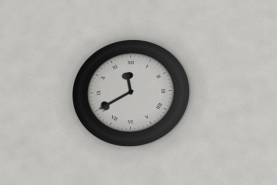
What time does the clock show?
11:40
